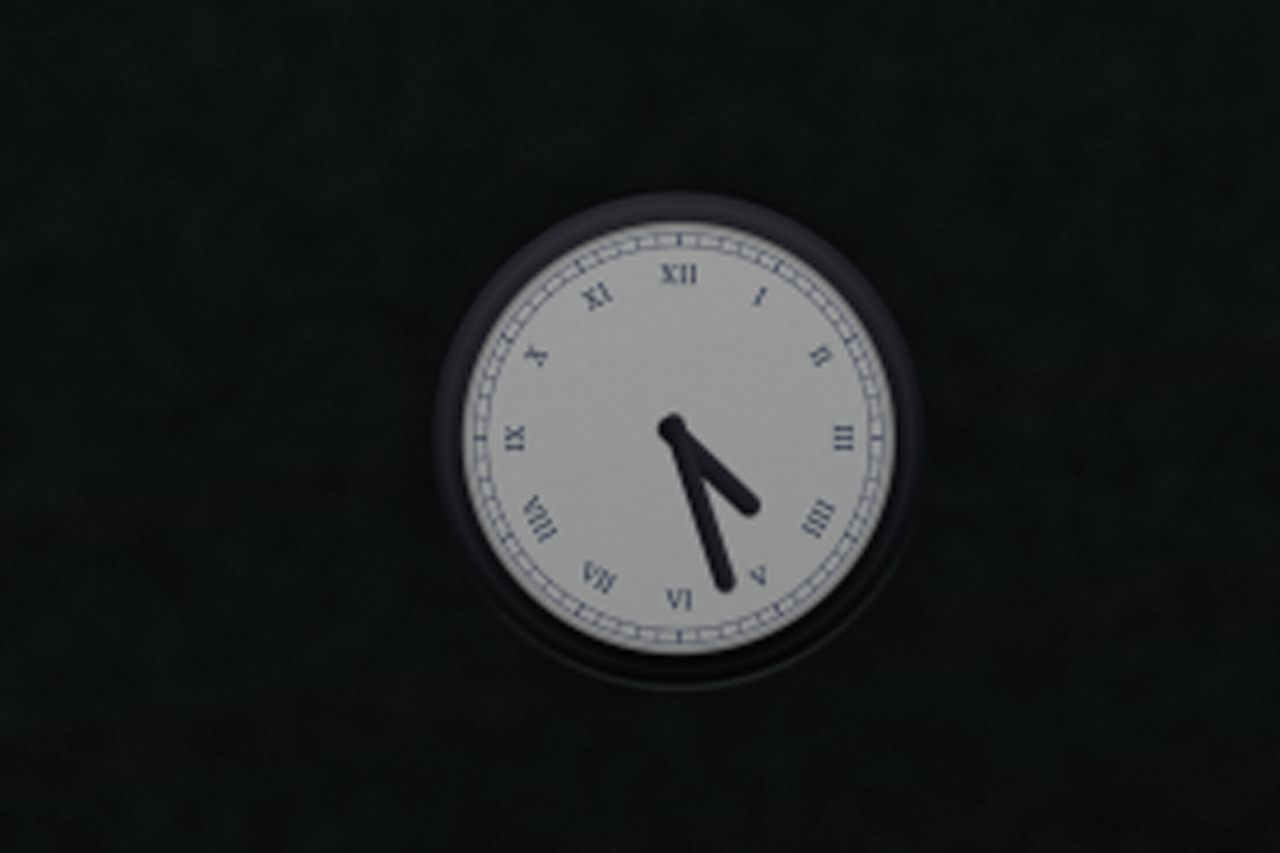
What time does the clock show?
4:27
